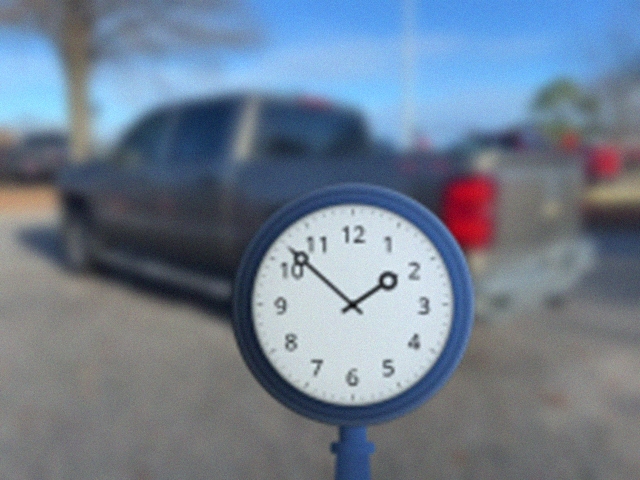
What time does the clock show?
1:52
